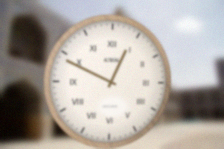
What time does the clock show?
12:49
